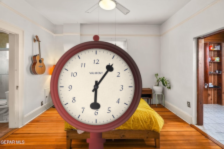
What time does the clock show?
6:06
